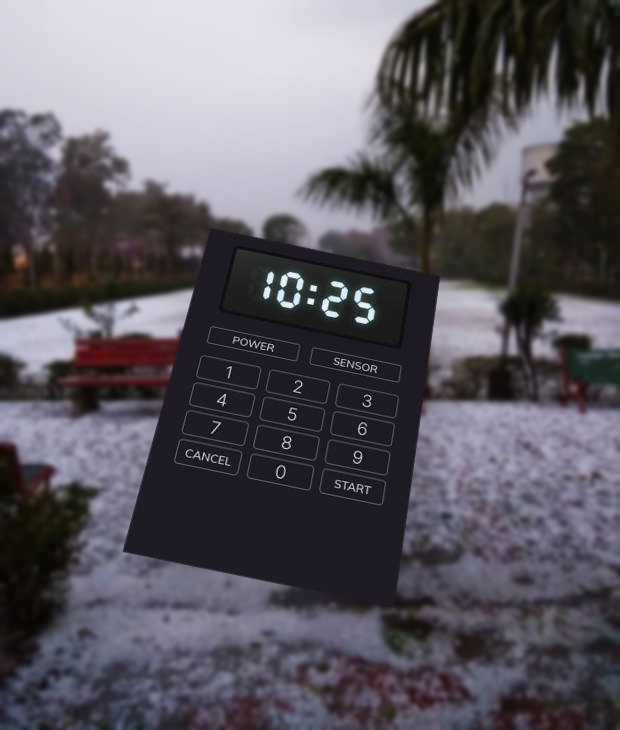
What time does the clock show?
10:25
